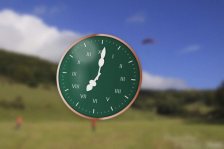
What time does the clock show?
7:01
